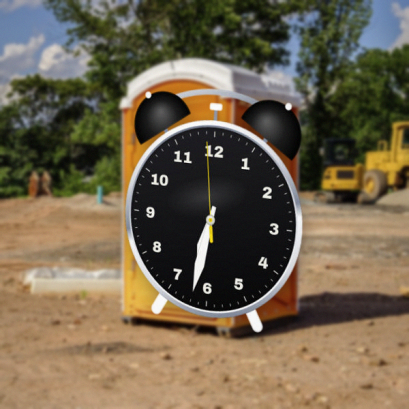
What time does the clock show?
6:31:59
